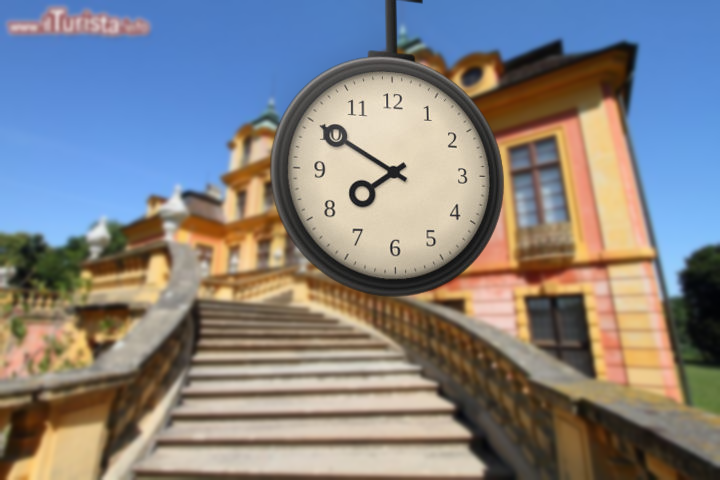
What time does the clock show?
7:50
